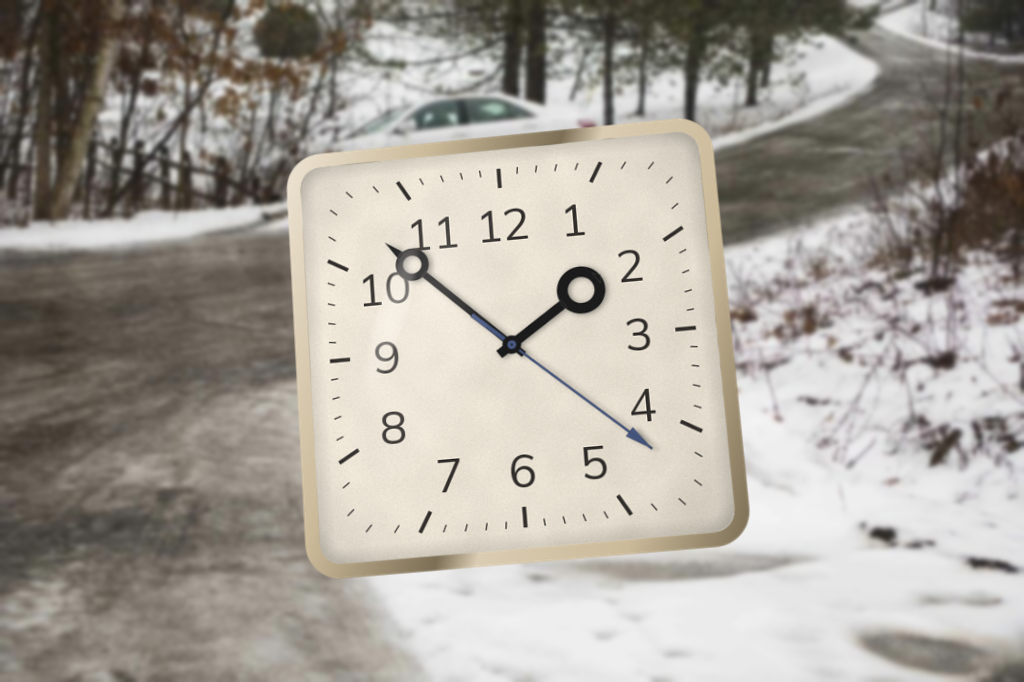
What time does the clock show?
1:52:22
